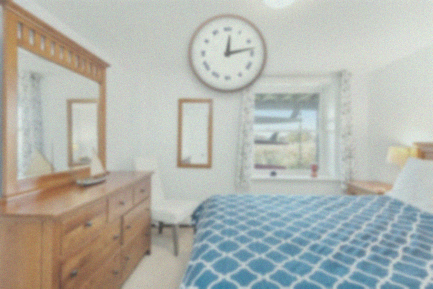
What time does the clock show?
12:13
